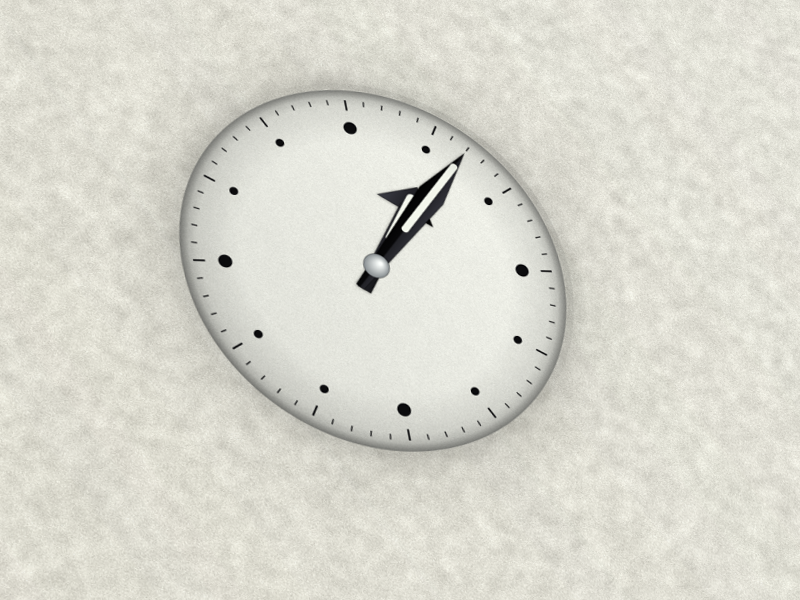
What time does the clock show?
1:07
